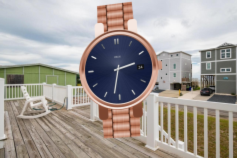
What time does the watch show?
2:32
